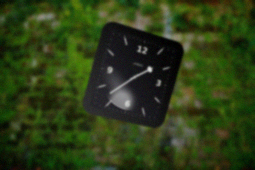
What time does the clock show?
1:37
